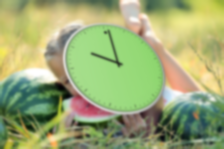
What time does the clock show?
10:01
